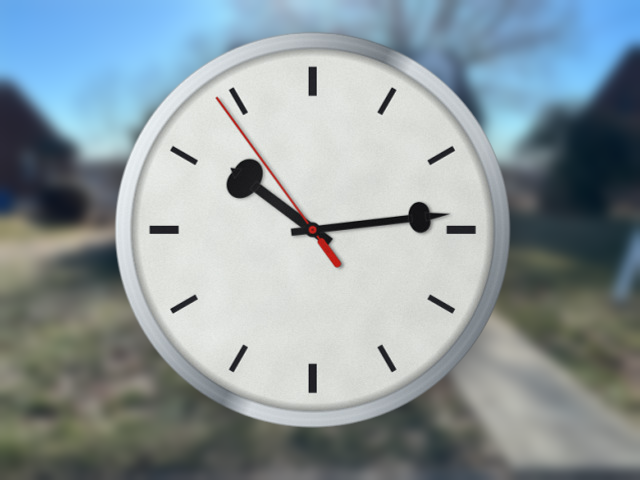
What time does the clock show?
10:13:54
